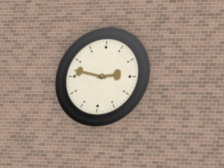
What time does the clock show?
2:47
